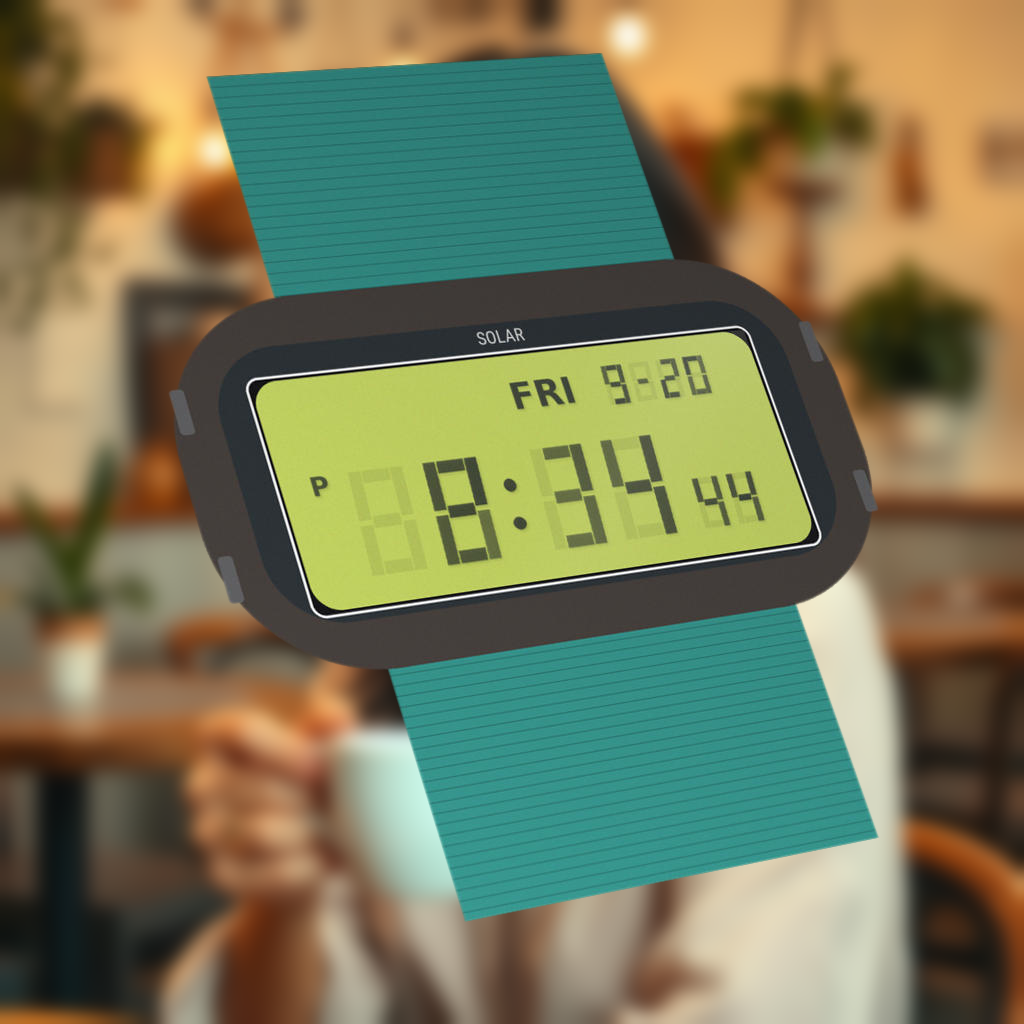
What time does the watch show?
8:34:44
